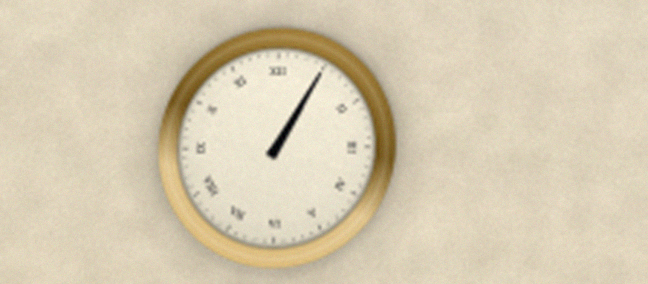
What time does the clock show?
1:05
